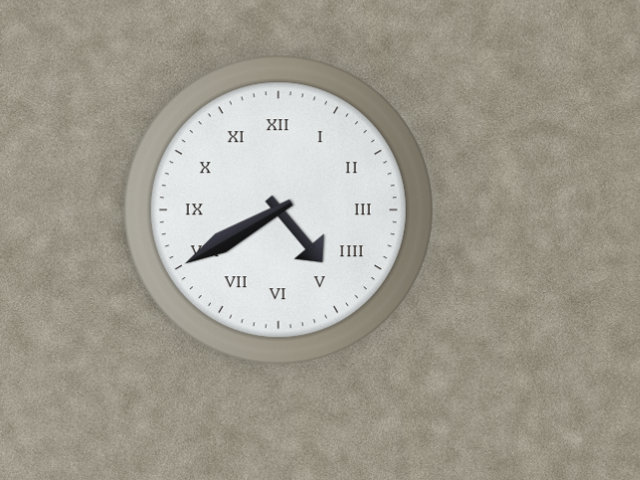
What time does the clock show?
4:40
